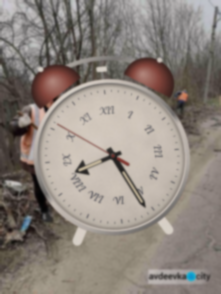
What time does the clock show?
8:25:51
